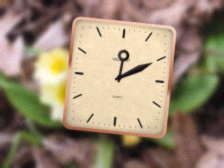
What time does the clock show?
12:10
